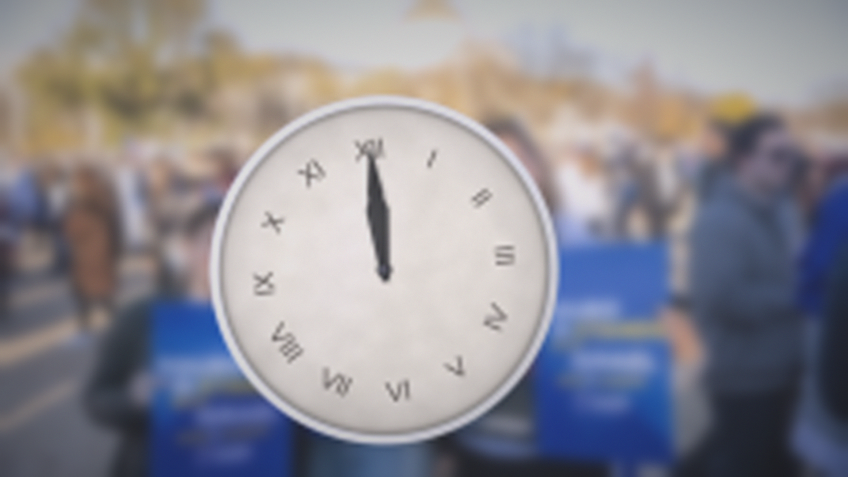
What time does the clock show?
12:00
